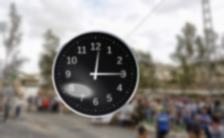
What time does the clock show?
12:15
